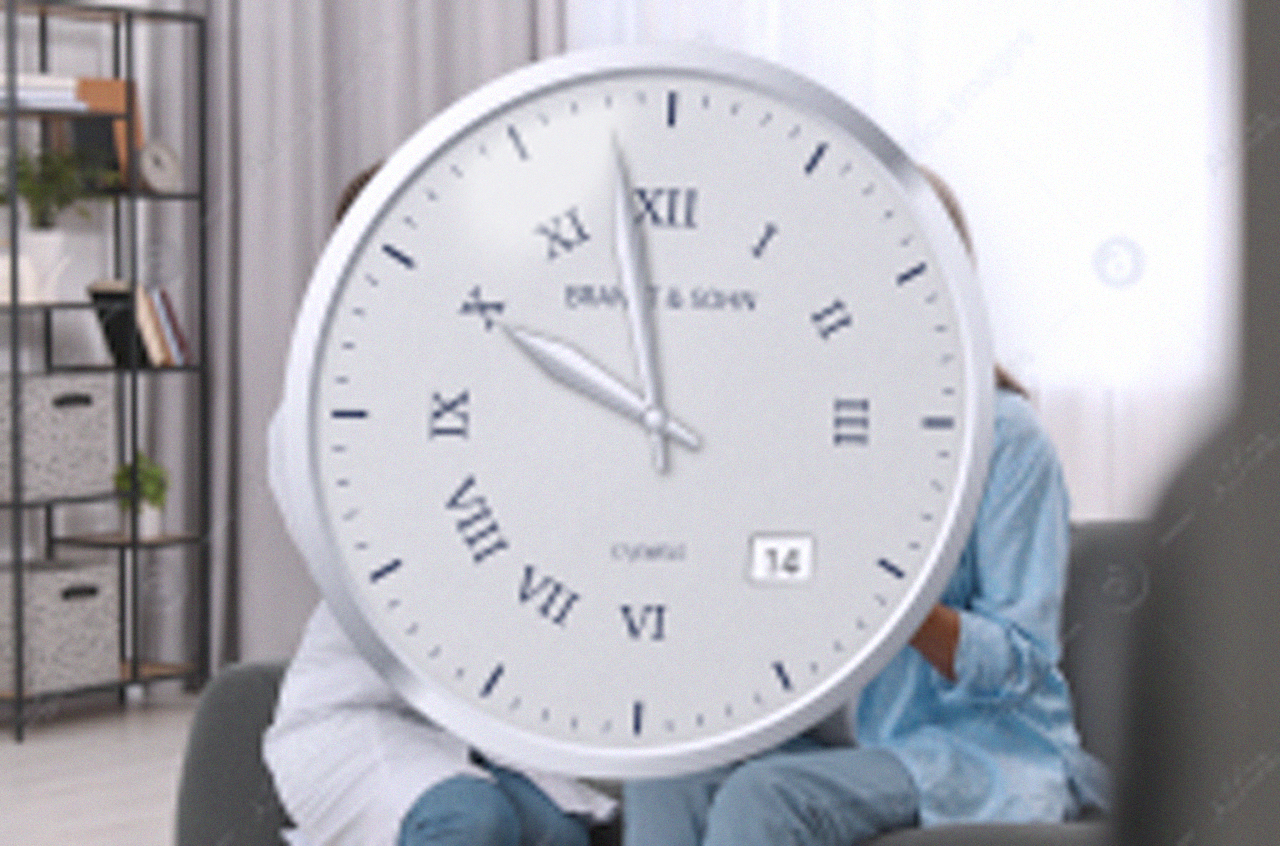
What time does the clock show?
9:58
